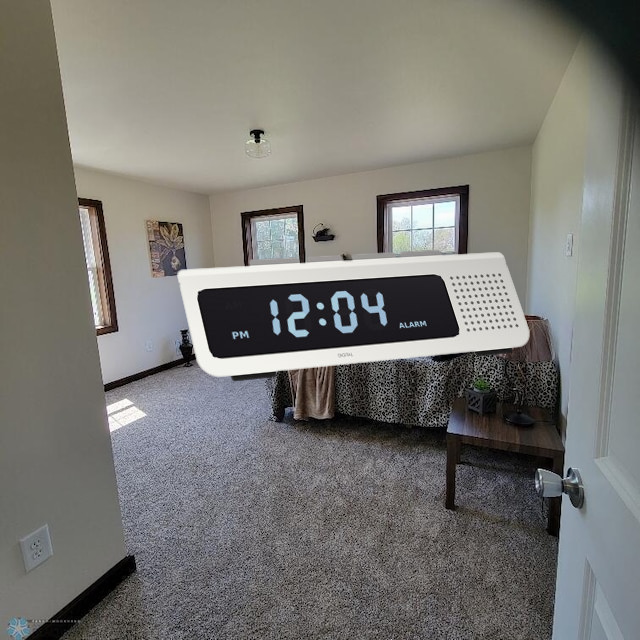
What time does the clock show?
12:04
